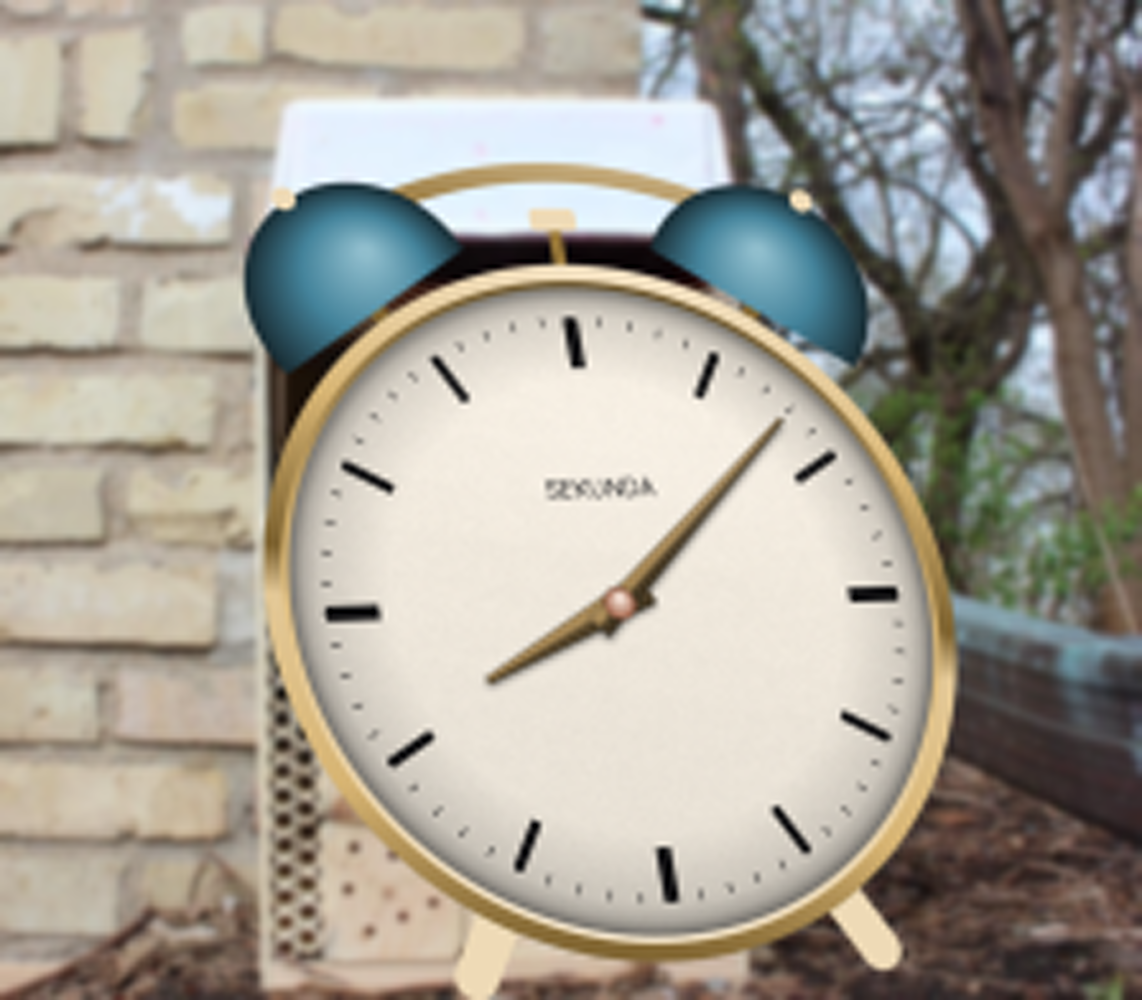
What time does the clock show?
8:08
